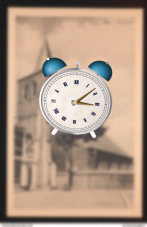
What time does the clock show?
3:08
